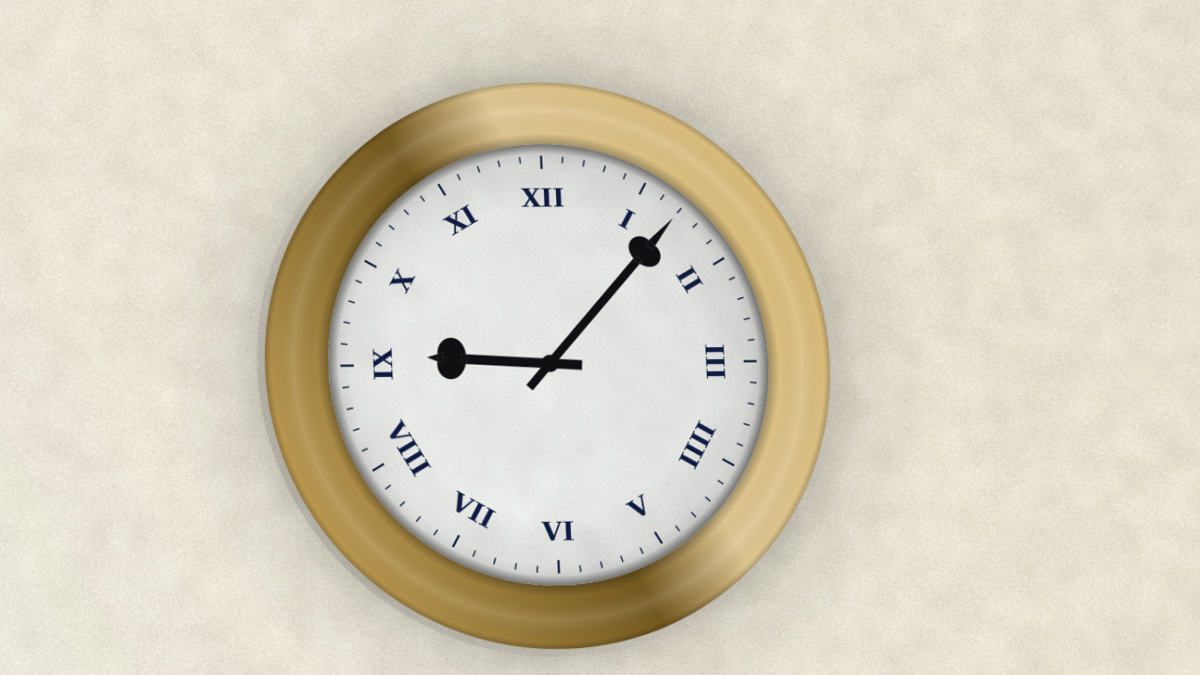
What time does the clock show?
9:07
